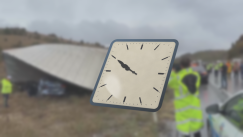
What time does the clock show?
9:50
